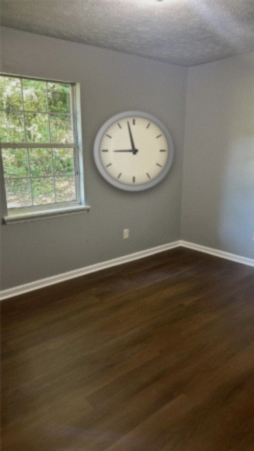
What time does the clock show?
8:58
